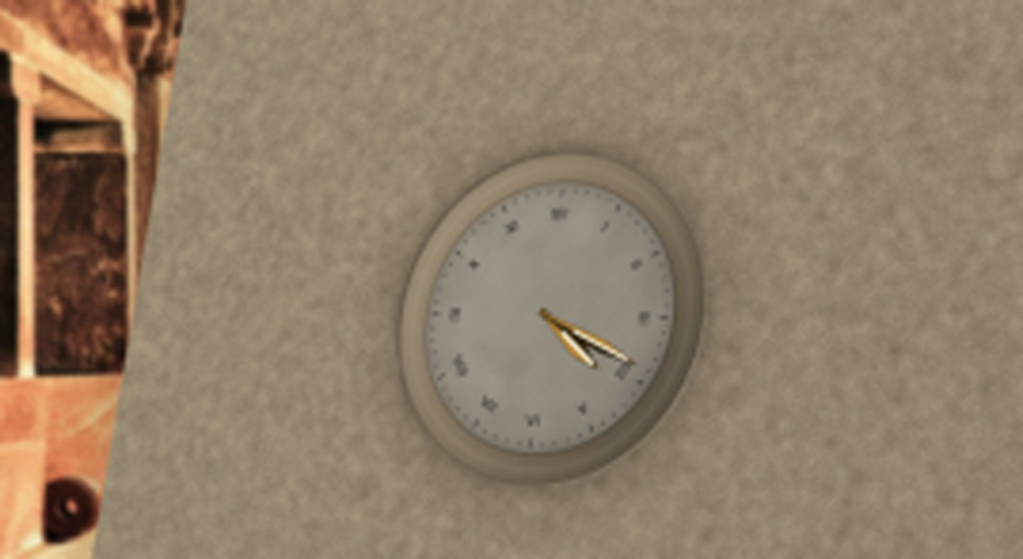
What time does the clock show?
4:19
